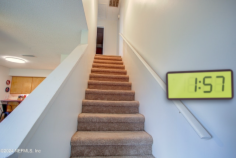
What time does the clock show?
1:57
